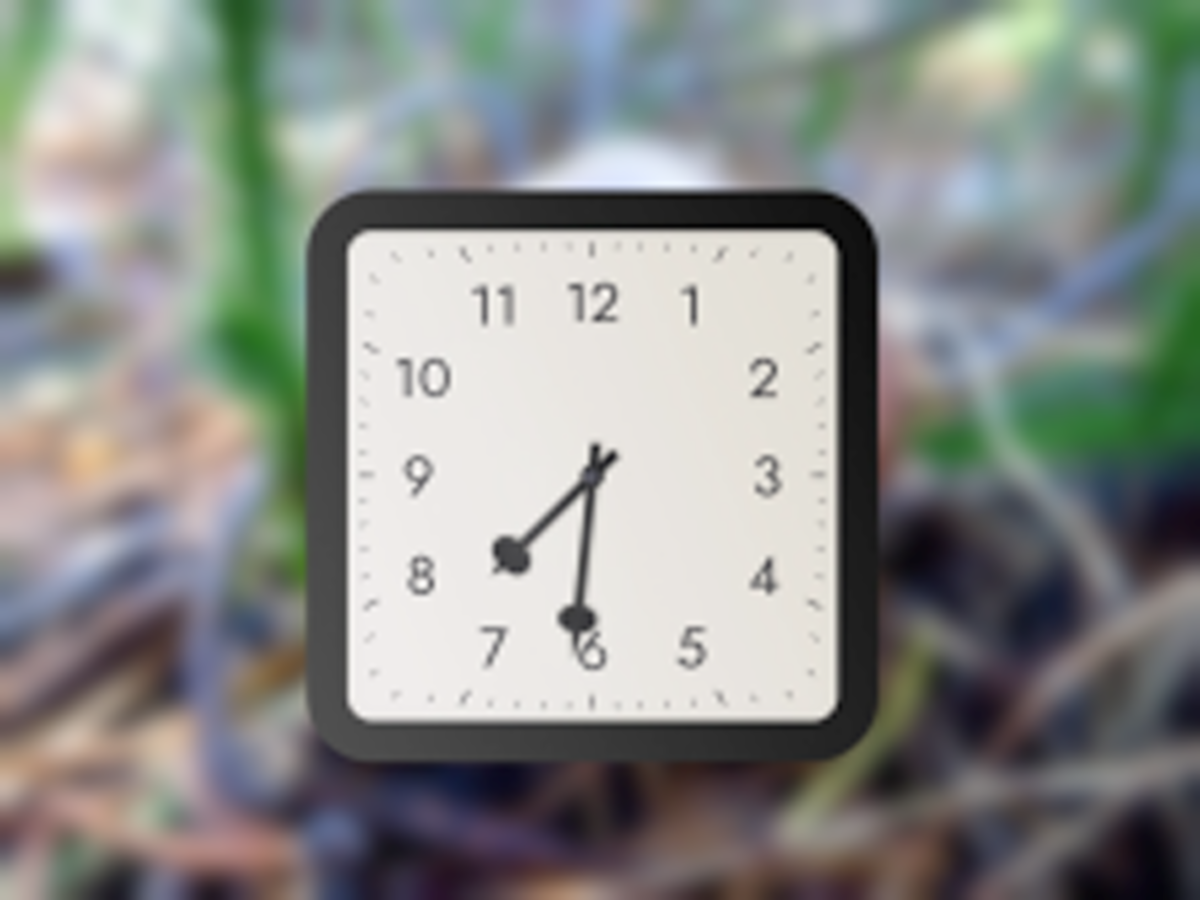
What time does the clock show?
7:31
